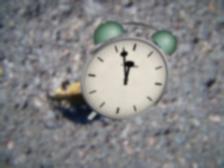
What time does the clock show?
11:57
